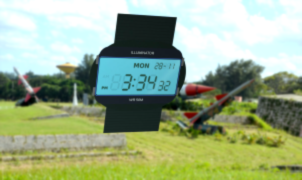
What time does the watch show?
3:34:32
